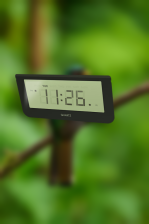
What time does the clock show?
11:26
